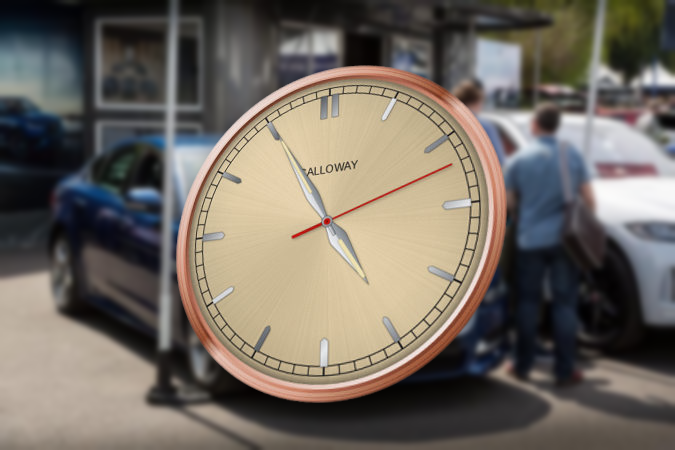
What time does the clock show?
4:55:12
